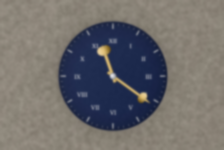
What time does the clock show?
11:21
